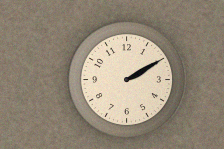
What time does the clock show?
2:10
